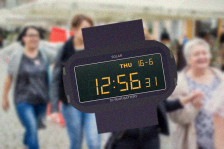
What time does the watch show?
12:56:31
